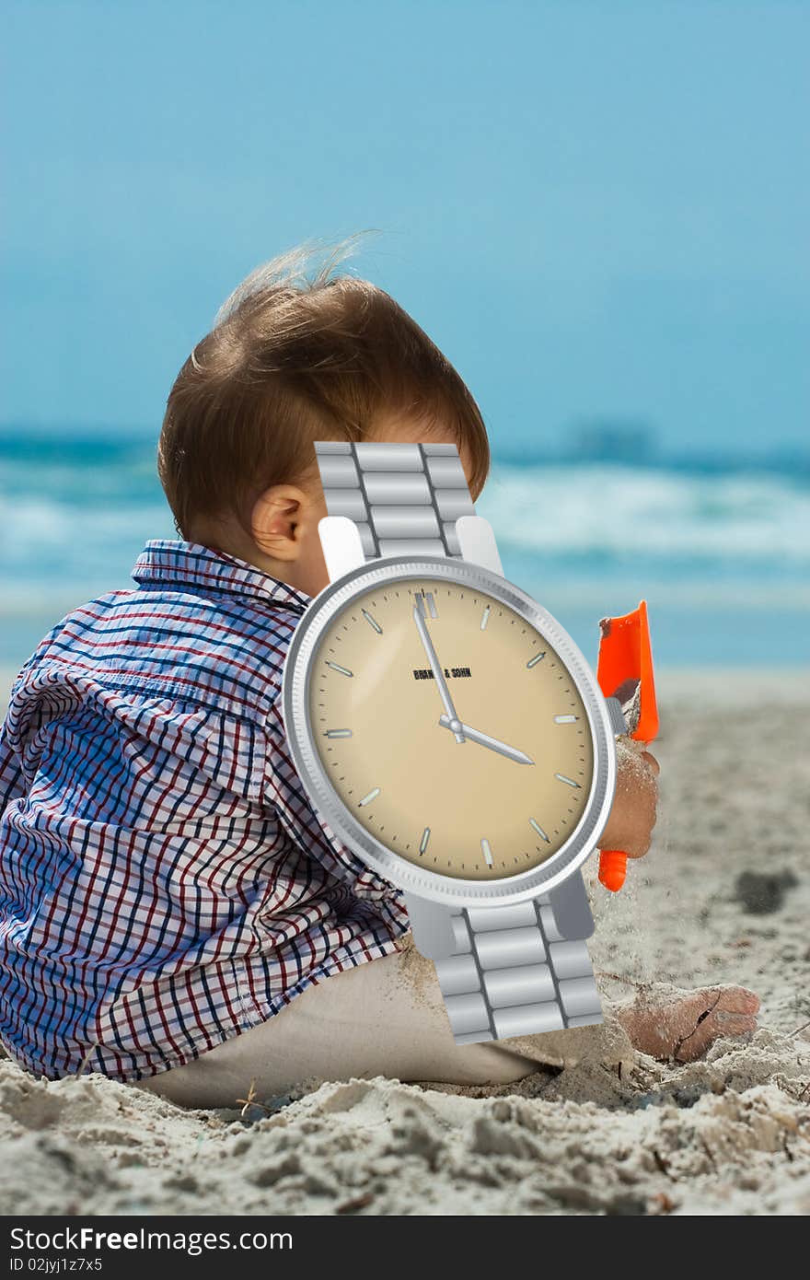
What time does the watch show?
3:59
